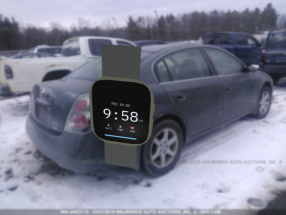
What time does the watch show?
9:58
